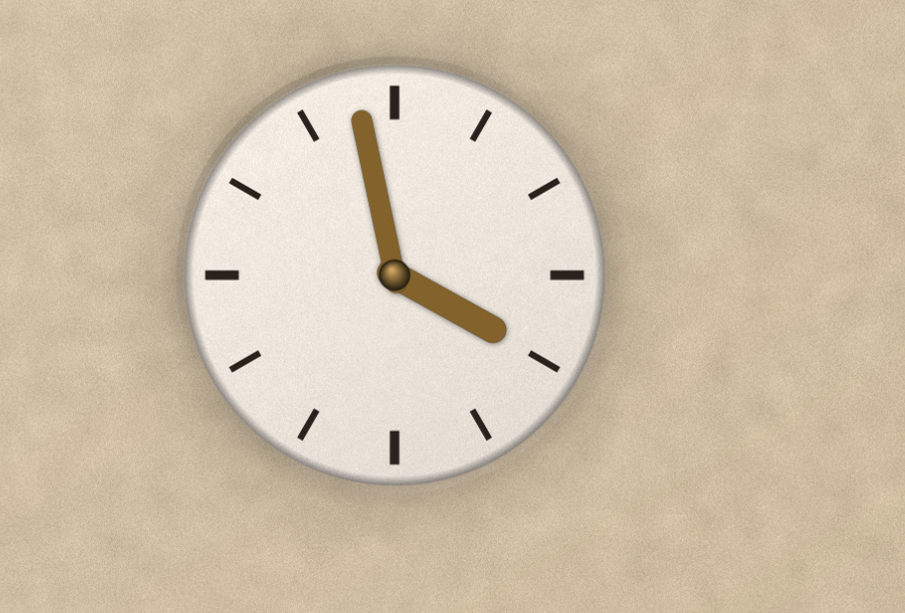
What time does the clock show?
3:58
